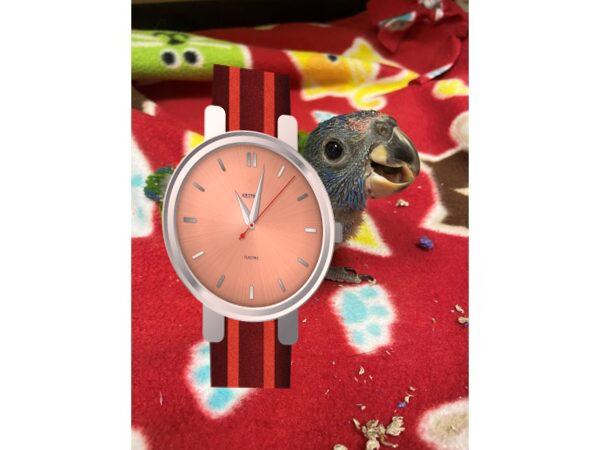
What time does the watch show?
11:02:07
